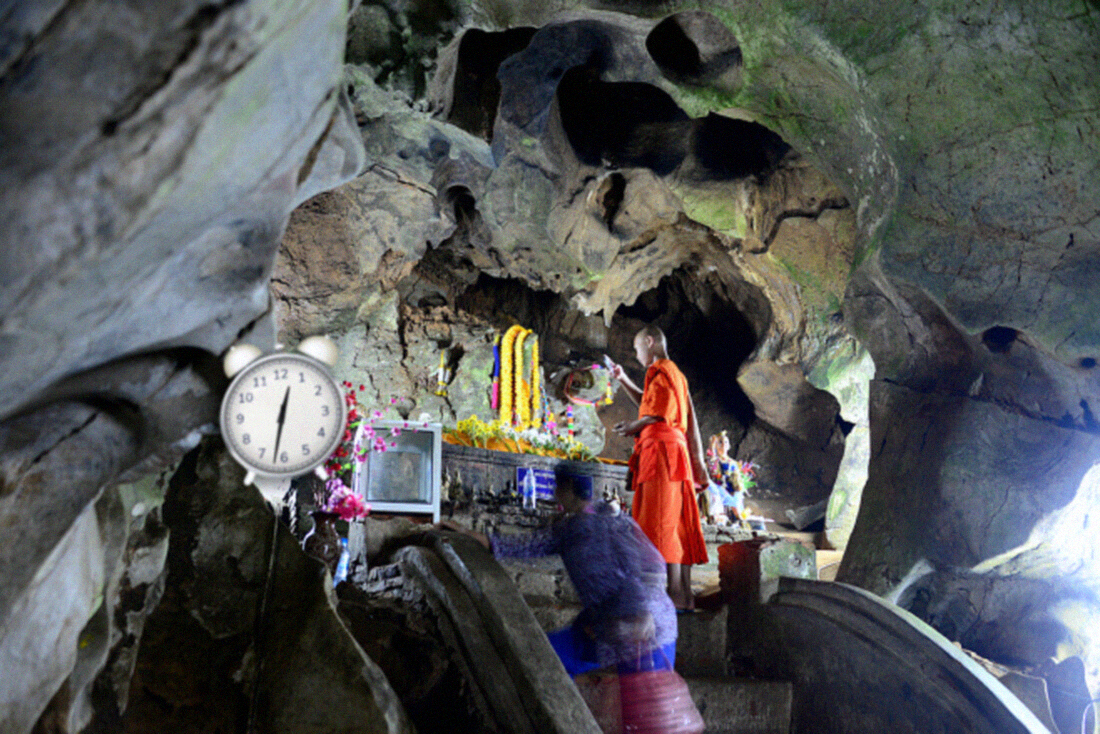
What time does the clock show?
12:32
